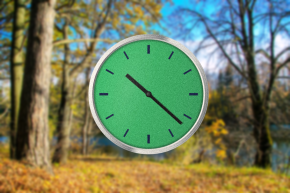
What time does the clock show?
10:22
